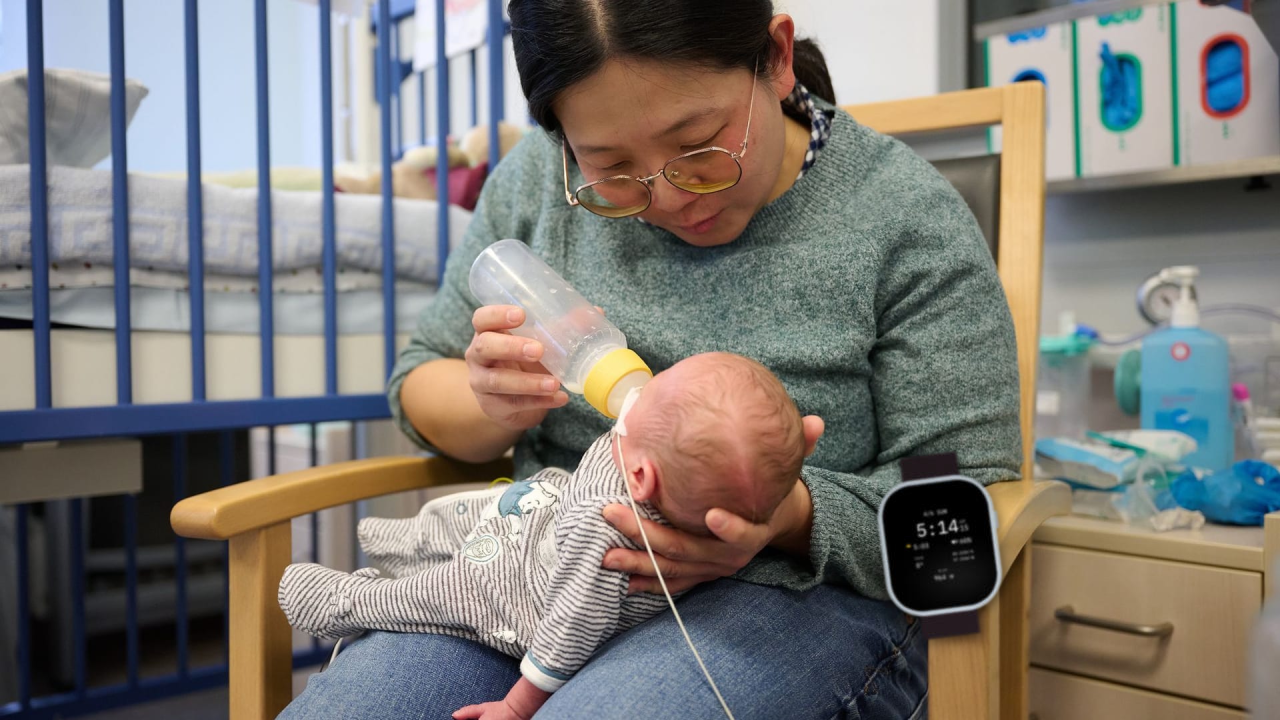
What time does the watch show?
5:14
